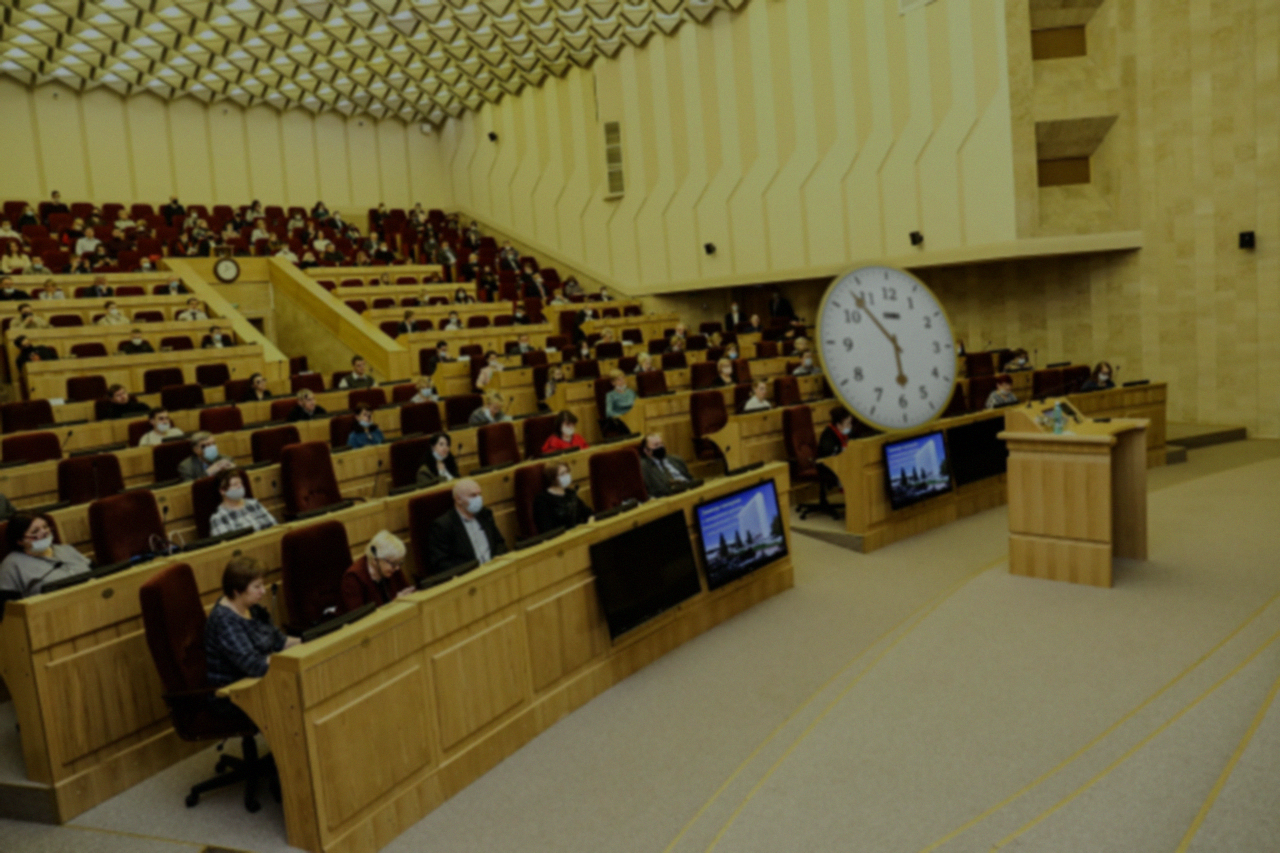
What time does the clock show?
5:53
